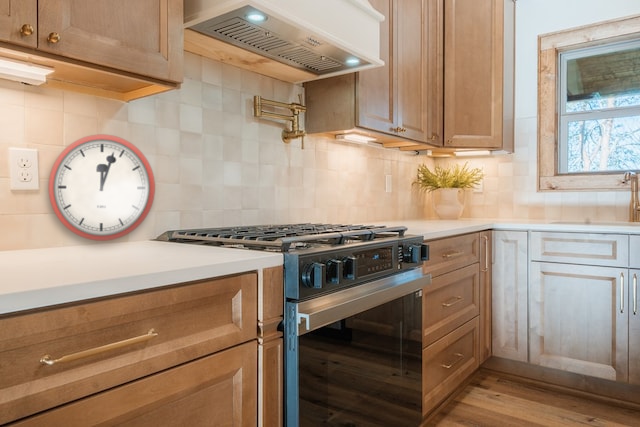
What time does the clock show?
12:03
